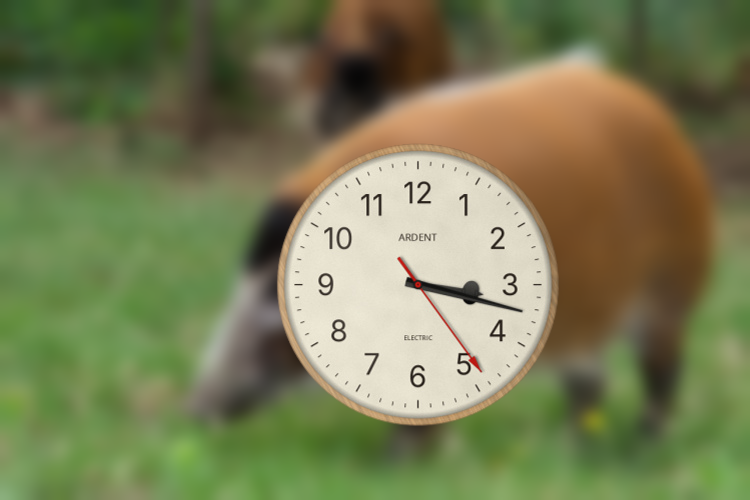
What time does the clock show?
3:17:24
